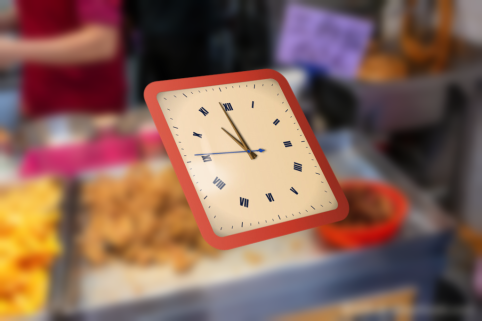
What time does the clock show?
10:58:46
